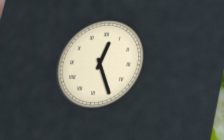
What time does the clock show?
12:25
